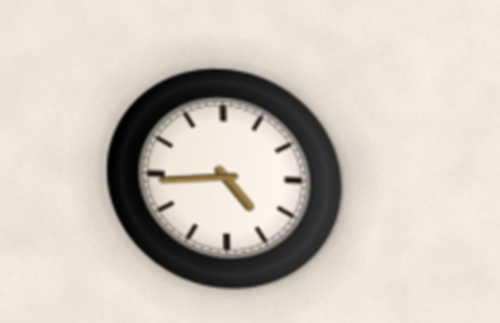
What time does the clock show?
4:44
